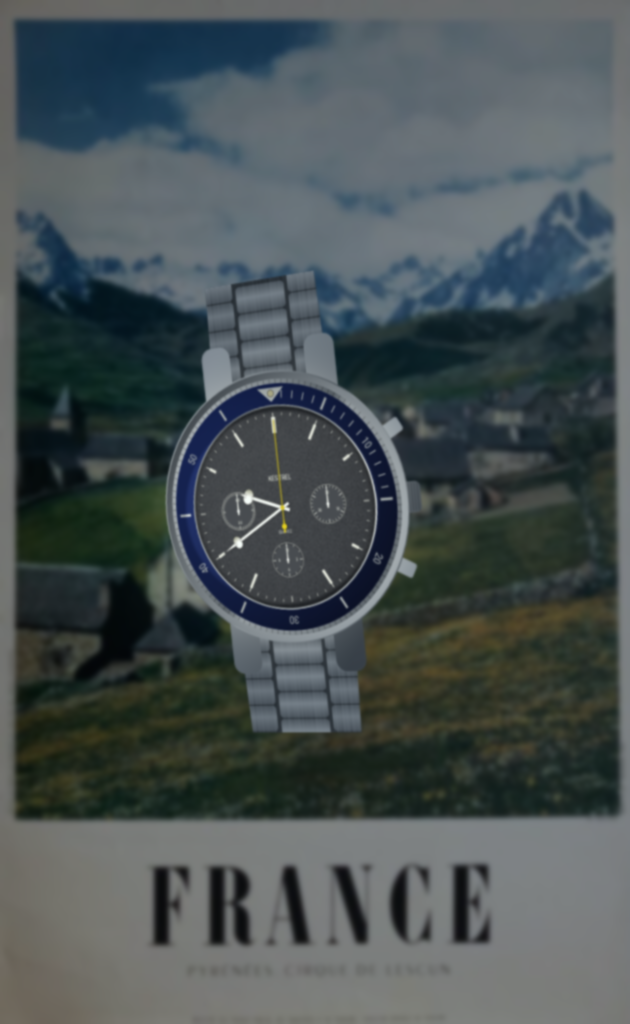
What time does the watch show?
9:40
